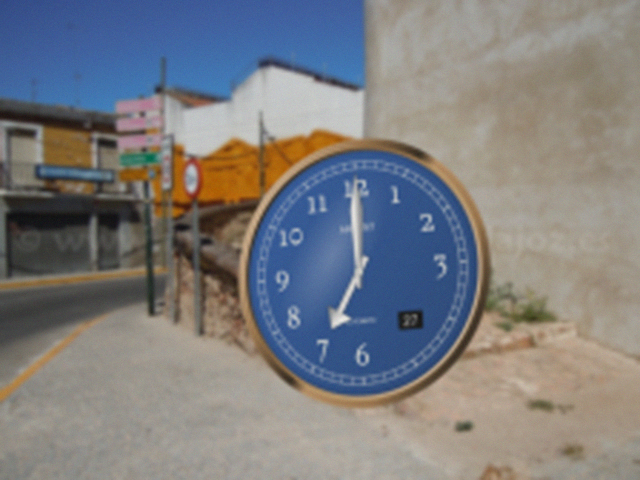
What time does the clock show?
7:00
